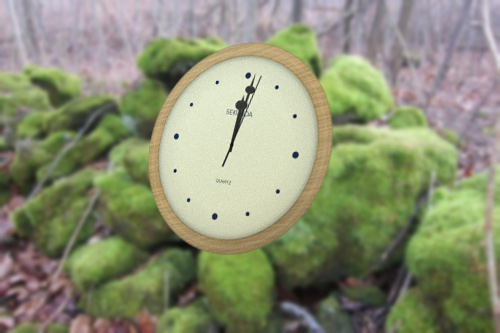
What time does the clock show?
12:01:02
